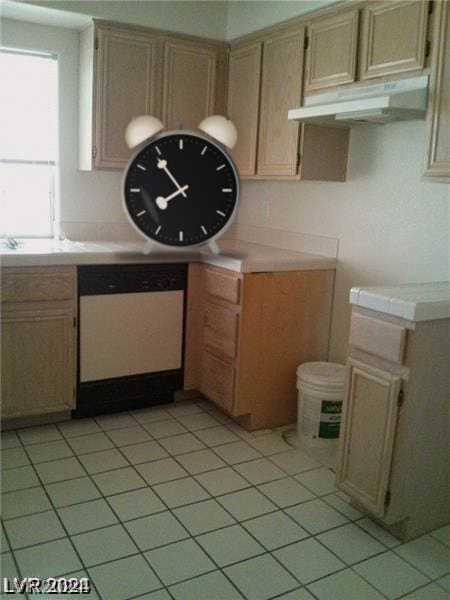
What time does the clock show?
7:54
